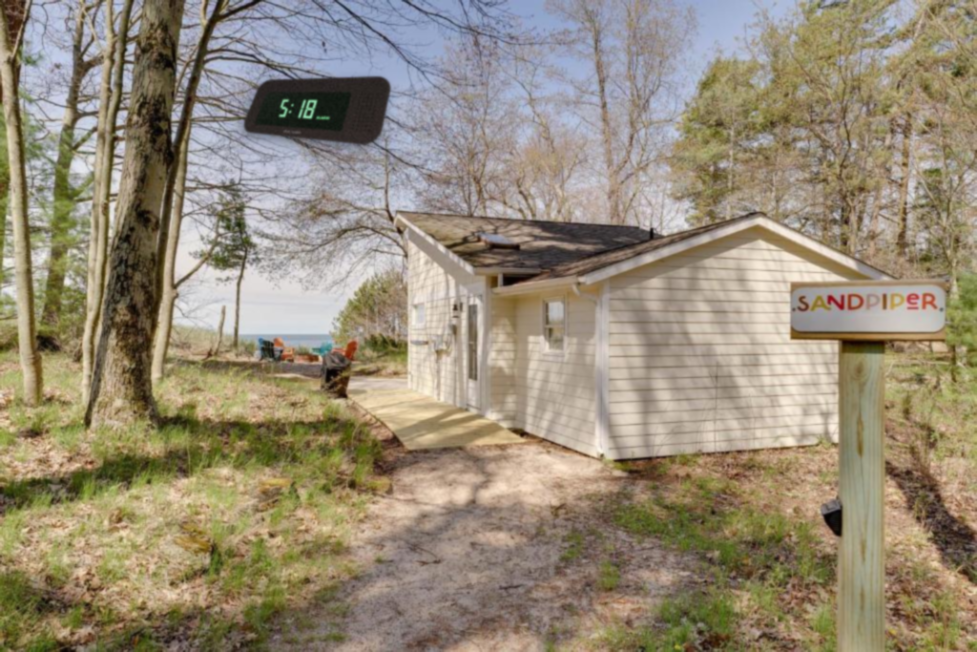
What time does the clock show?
5:18
